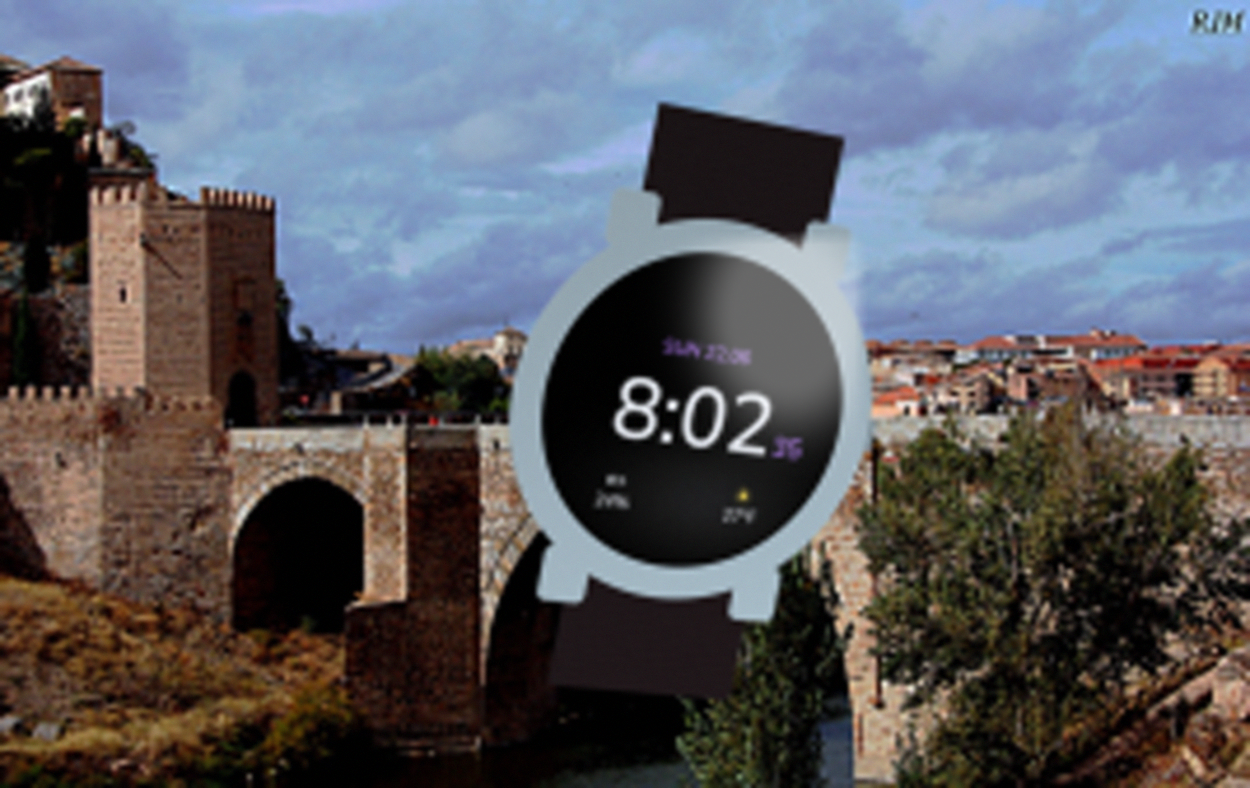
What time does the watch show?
8:02
